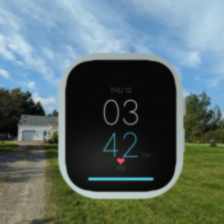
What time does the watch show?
3:42
